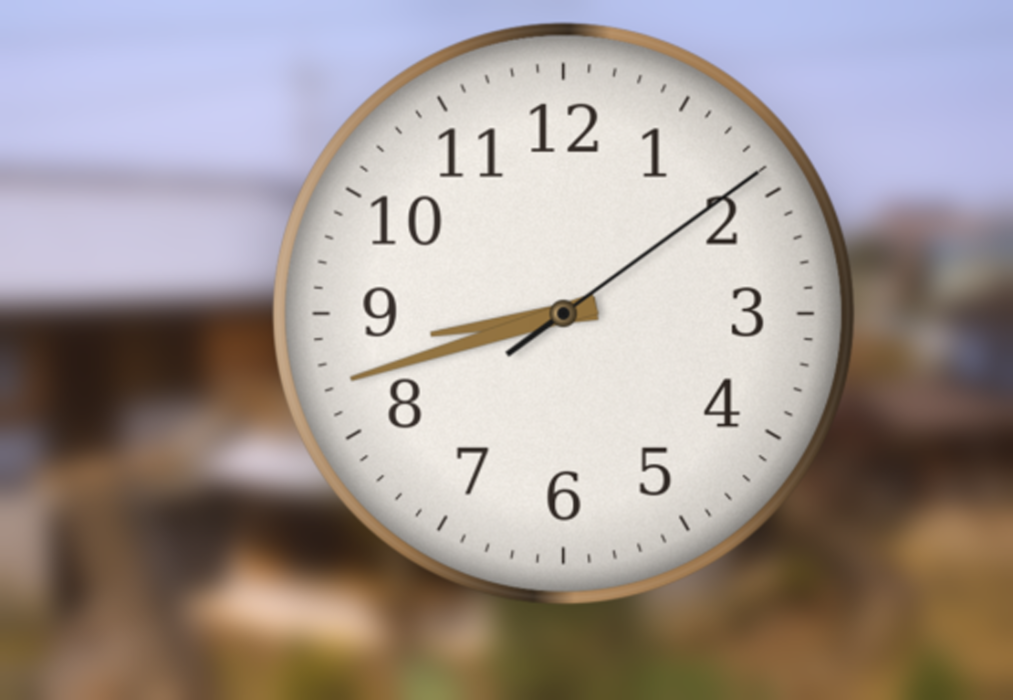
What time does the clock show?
8:42:09
